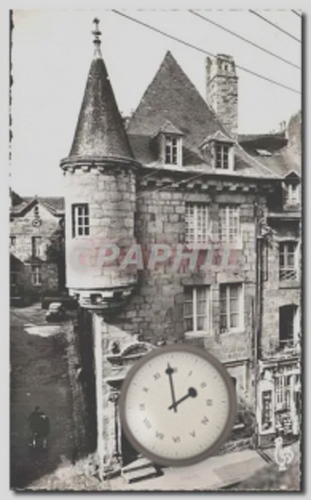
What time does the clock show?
1:59
